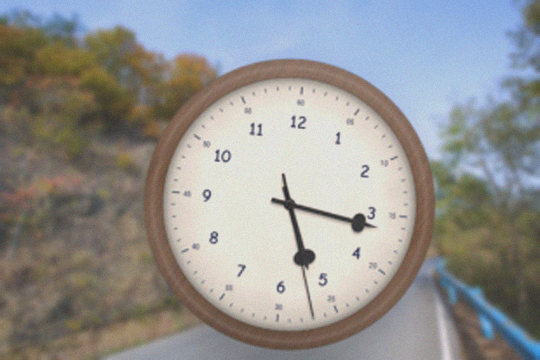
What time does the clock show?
5:16:27
